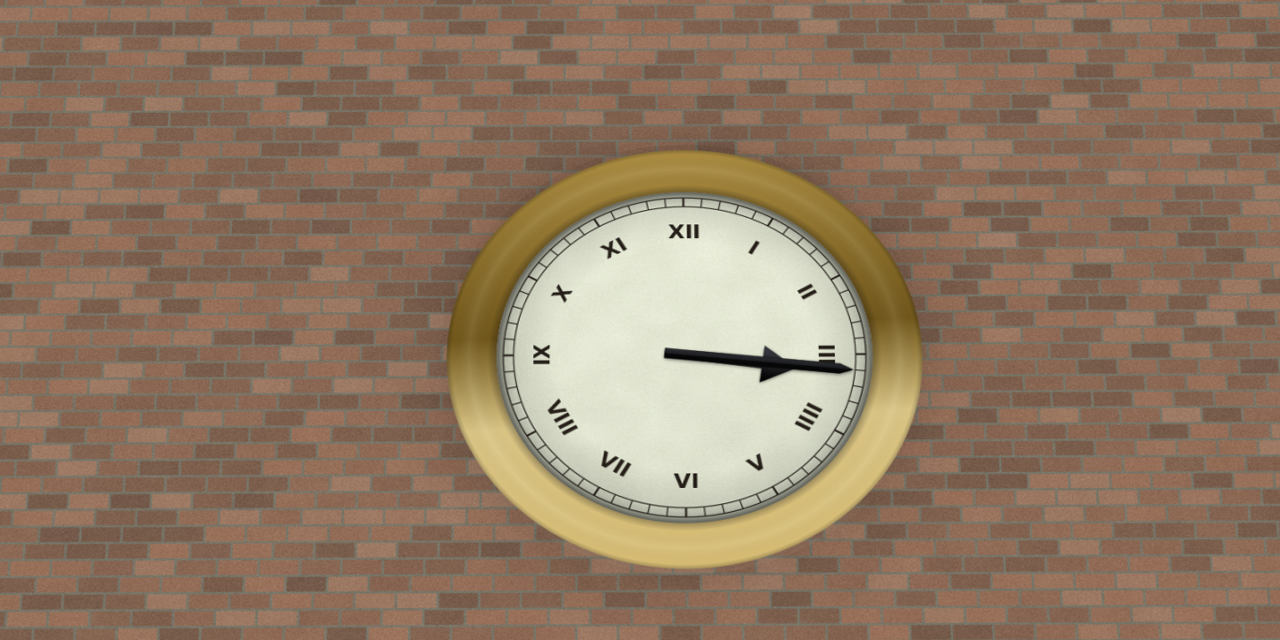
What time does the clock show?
3:16
